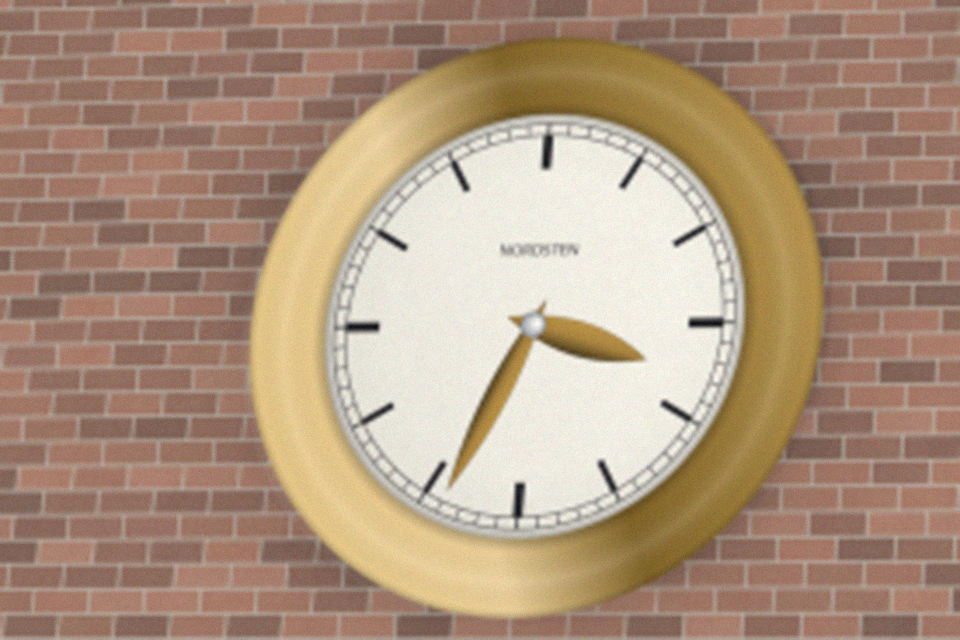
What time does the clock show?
3:34
